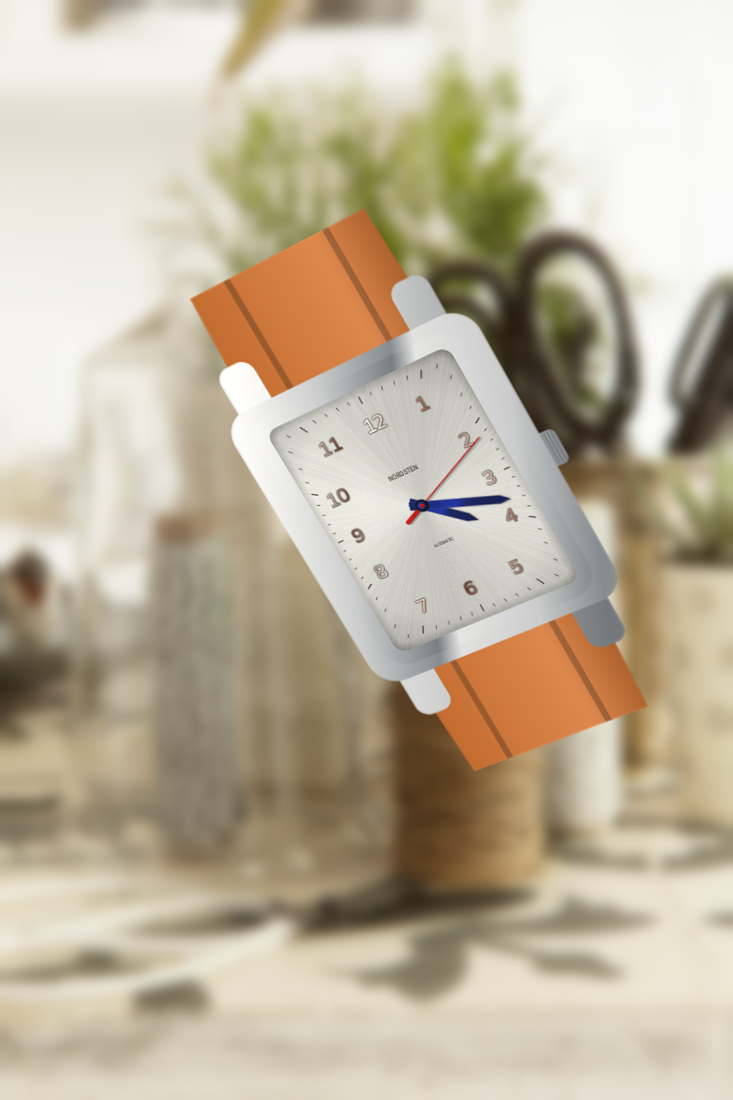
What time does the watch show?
4:18:11
